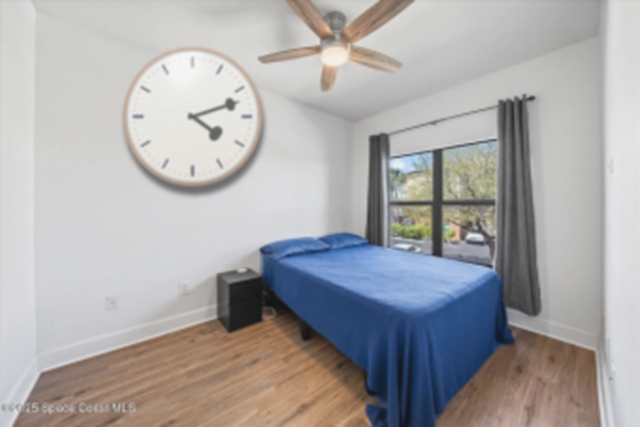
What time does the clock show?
4:12
